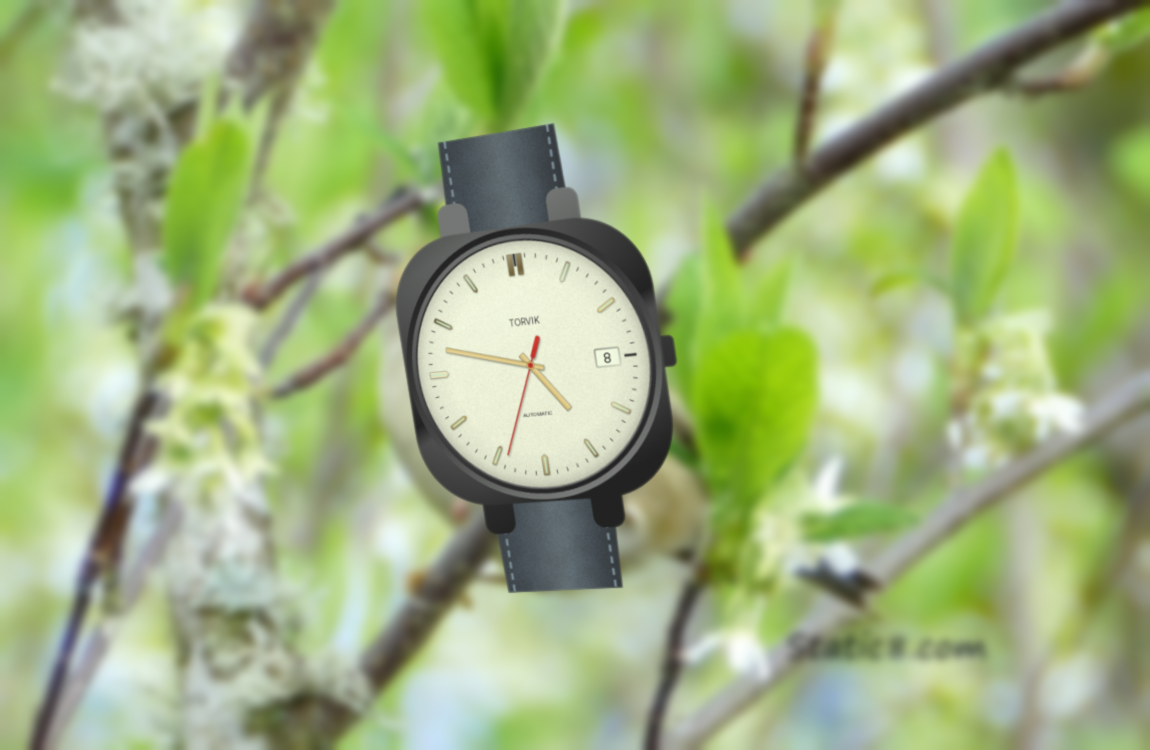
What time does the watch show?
4:47:34
